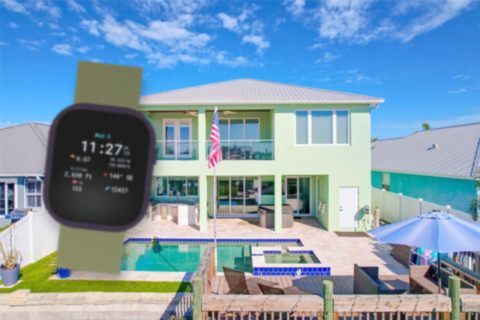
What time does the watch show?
11:27
